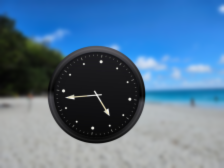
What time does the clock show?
4:43
